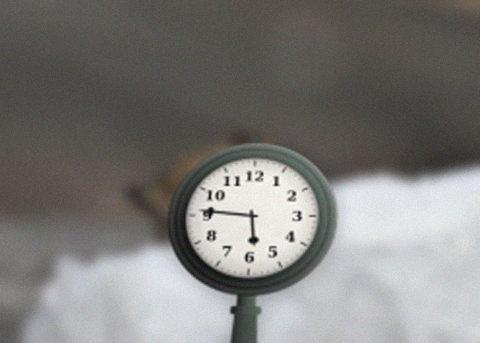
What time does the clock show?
5:46
